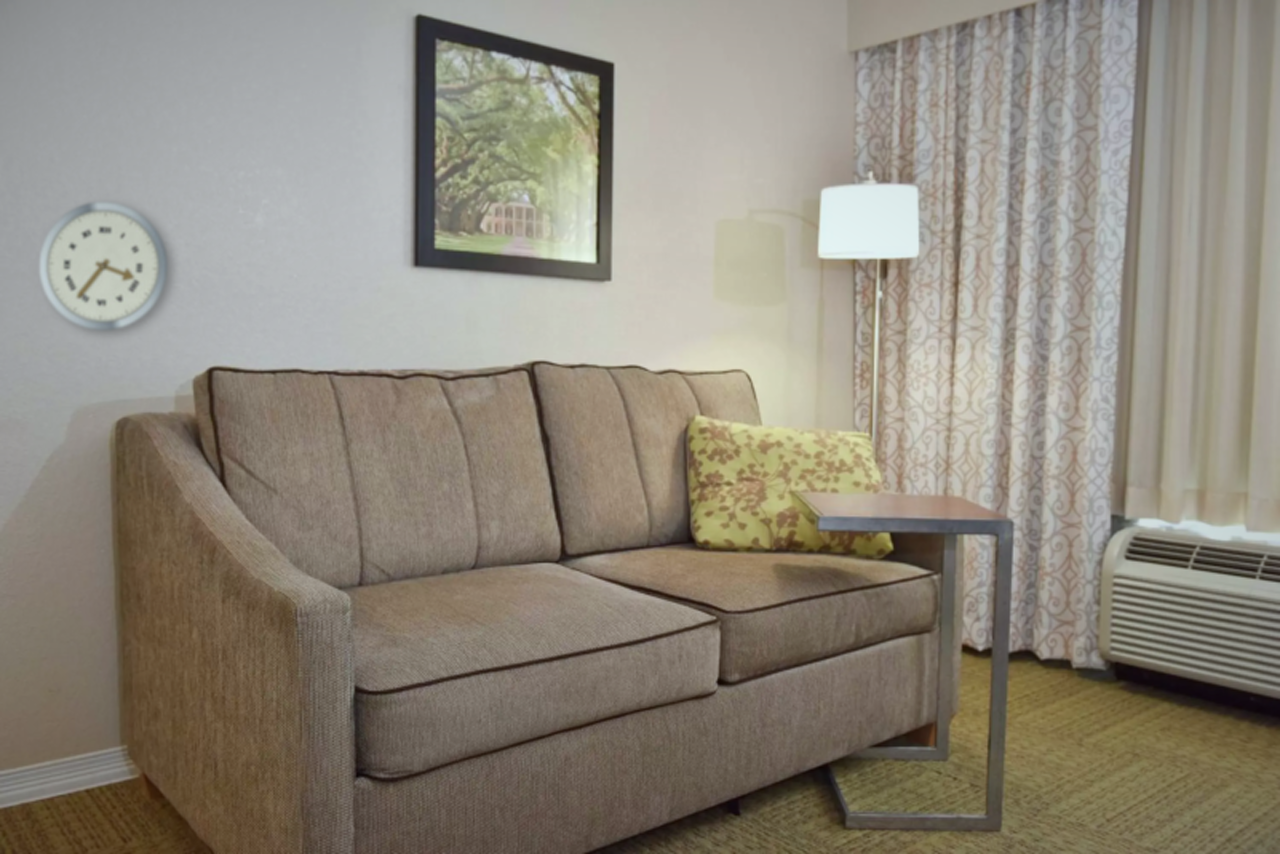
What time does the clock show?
3:36
